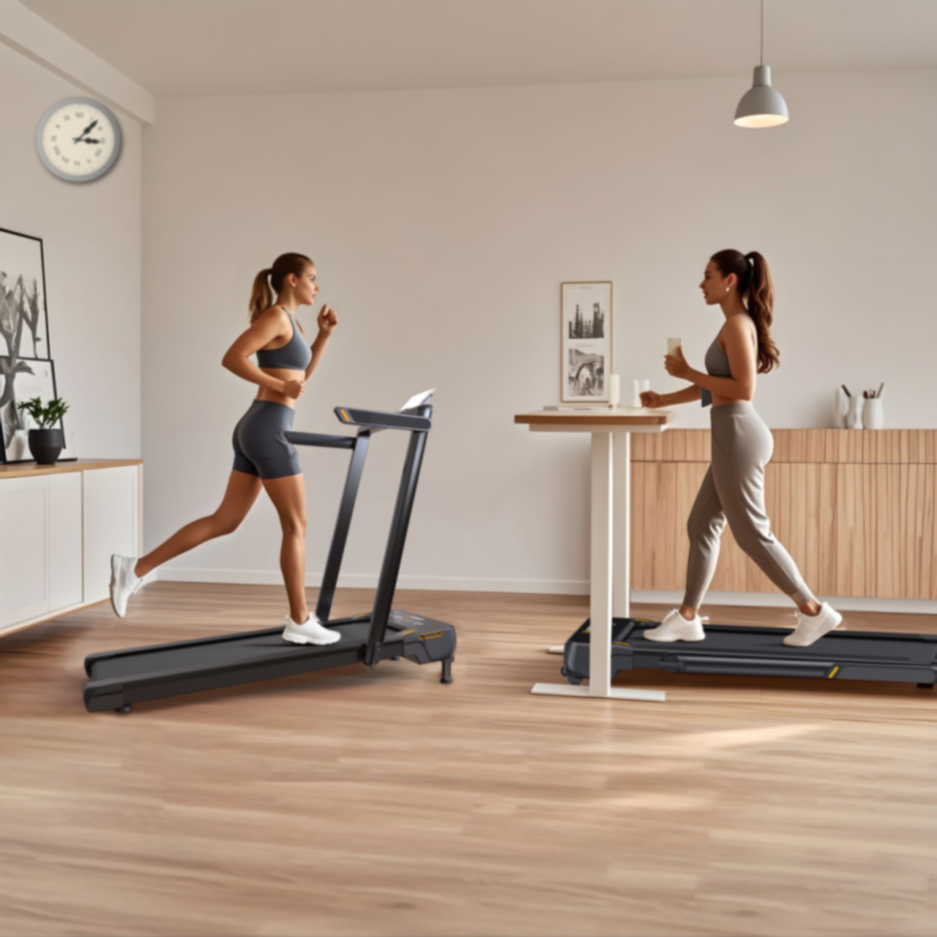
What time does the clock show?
3:07
